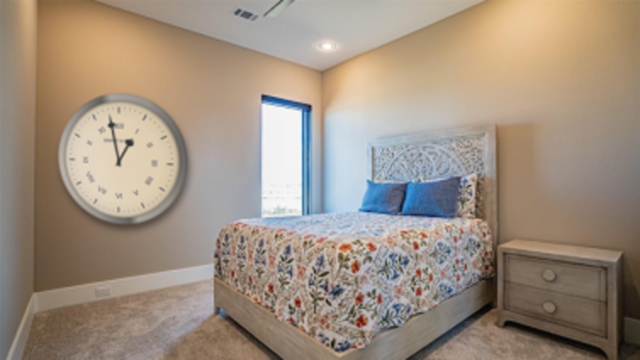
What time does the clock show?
12:58
